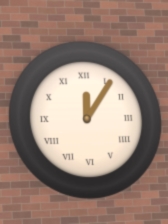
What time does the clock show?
12:06
